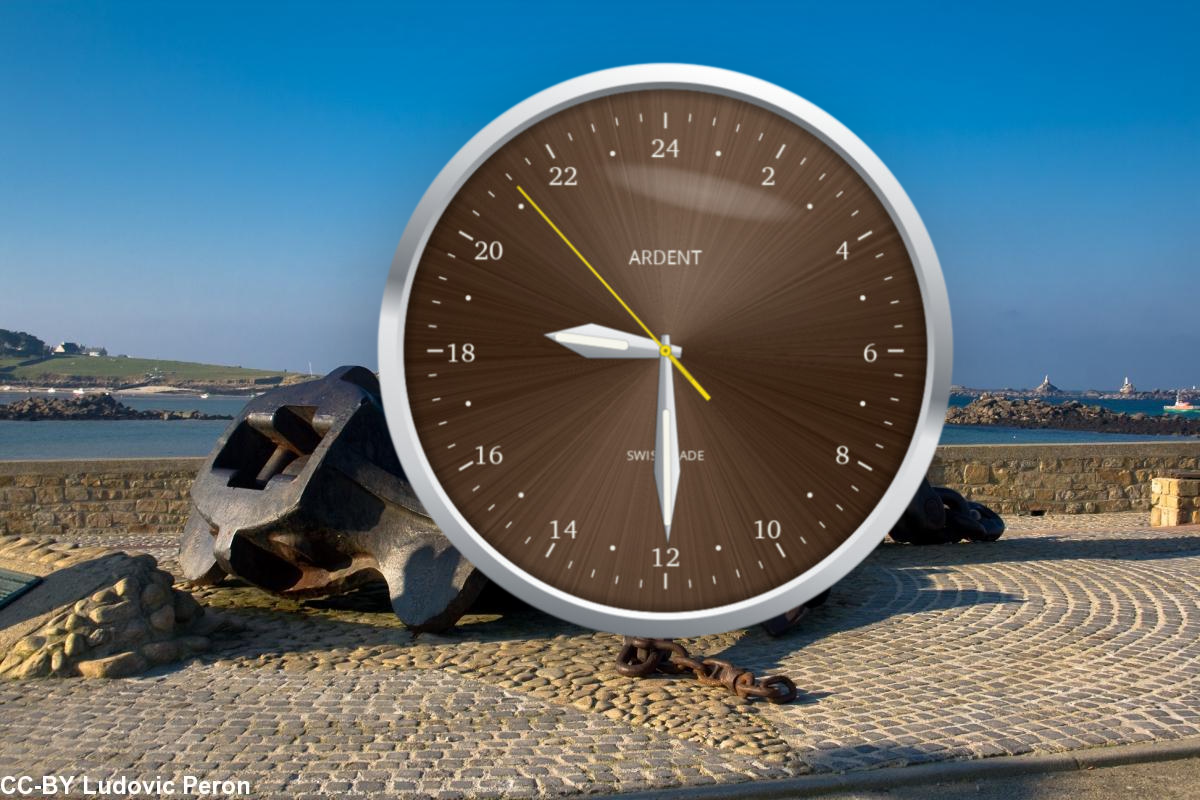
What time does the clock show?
18:29:53
